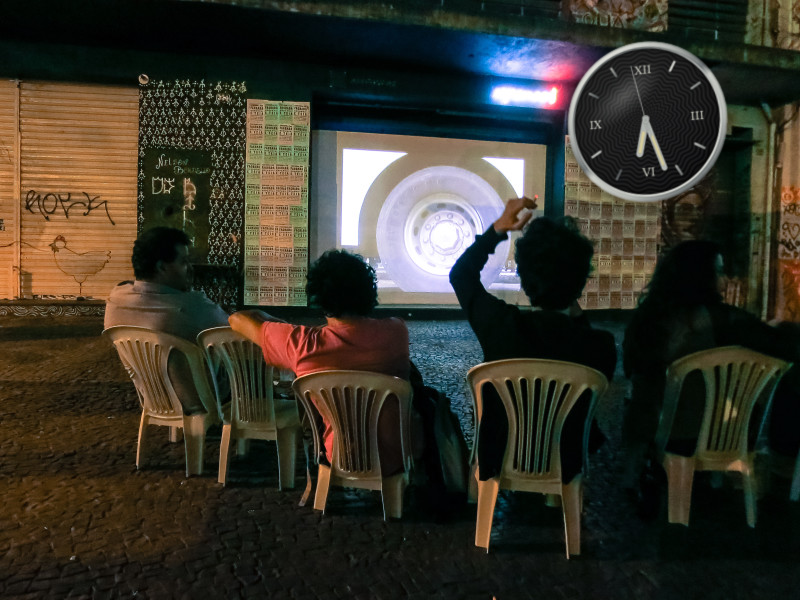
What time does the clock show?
6:26:58
